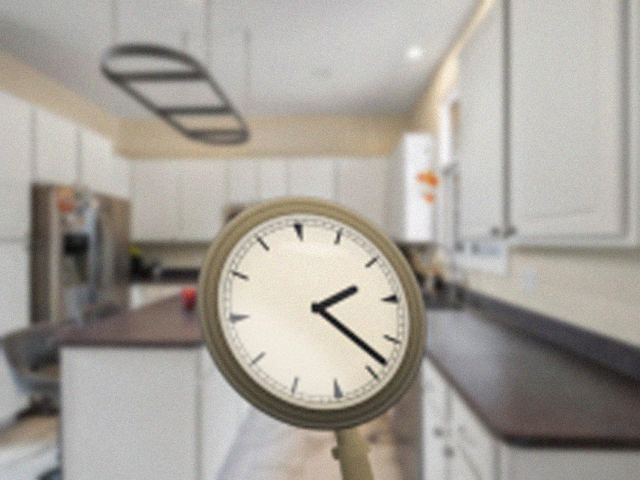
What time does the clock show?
2:23
